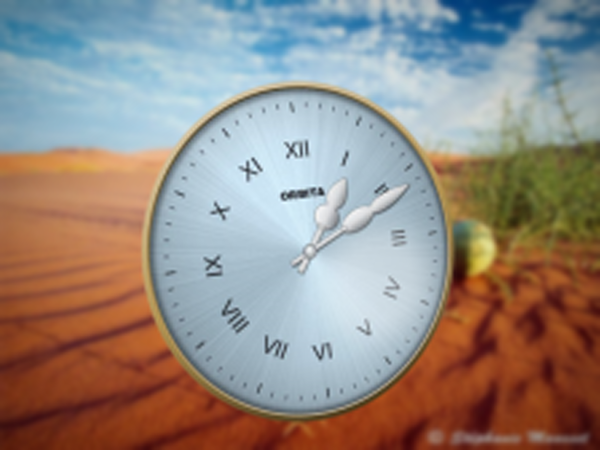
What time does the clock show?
1:11
